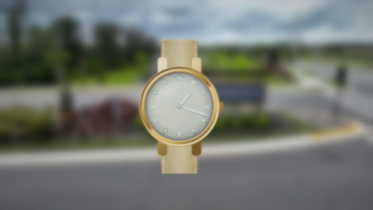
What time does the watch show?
1:18
